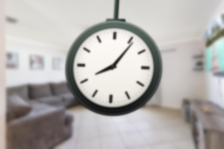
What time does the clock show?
8:06
